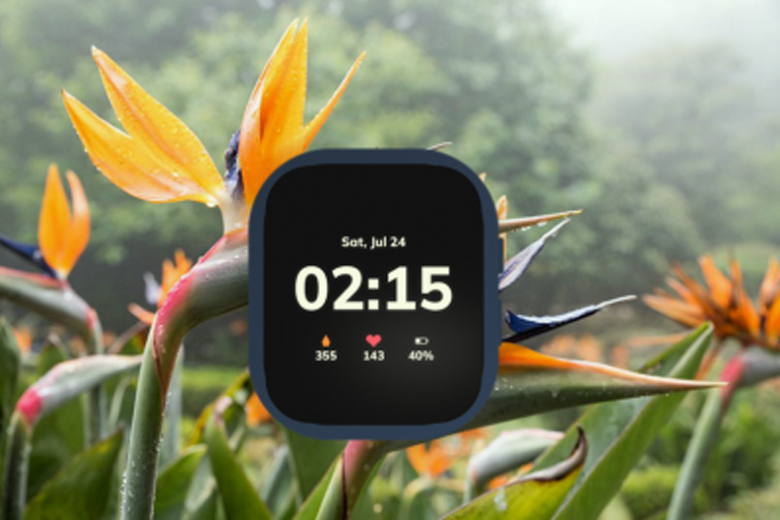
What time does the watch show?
2:15
